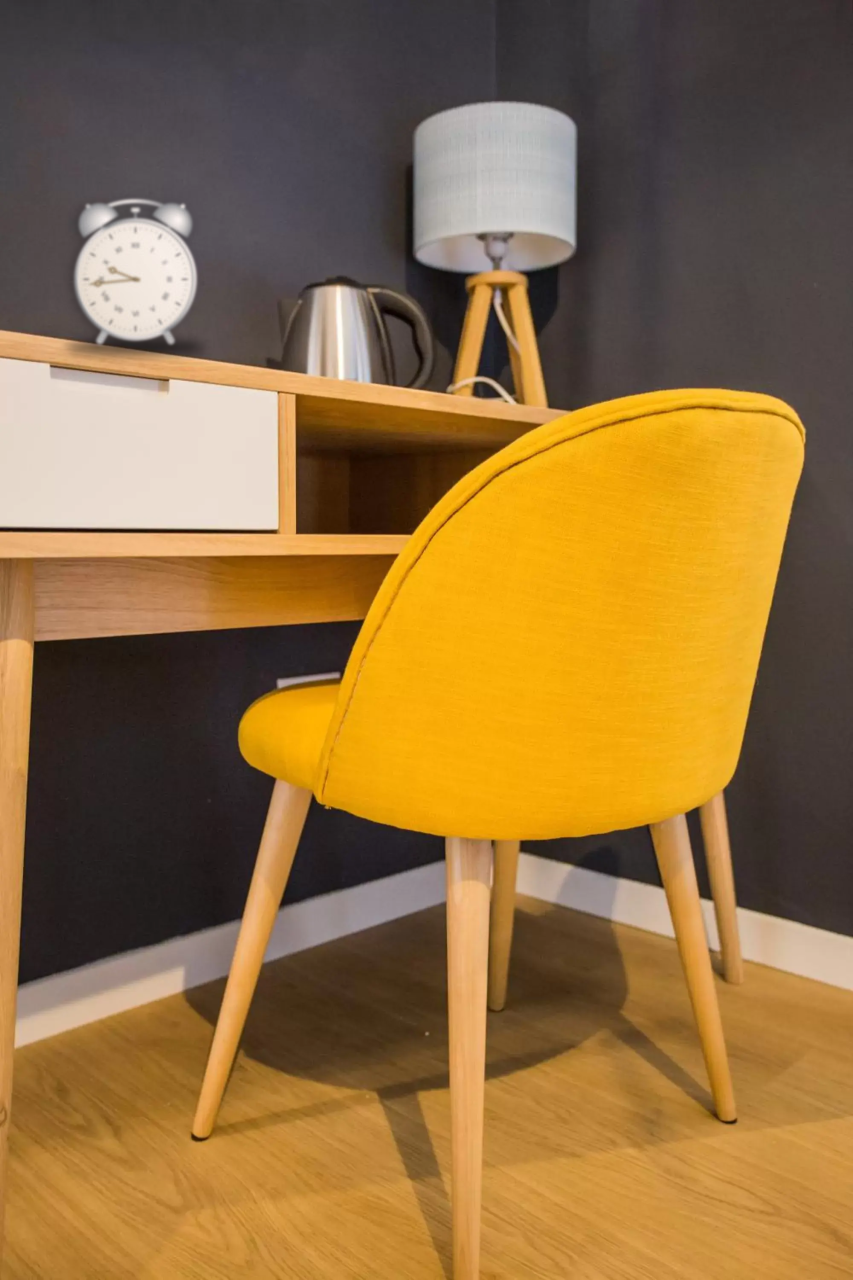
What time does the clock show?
9:44
